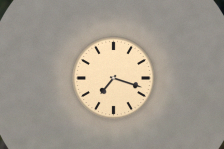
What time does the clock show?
7:18
